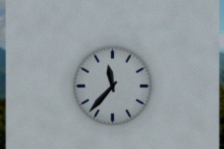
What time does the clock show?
11:37
